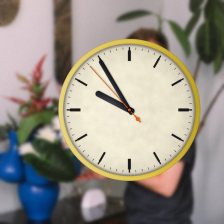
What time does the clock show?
9:54:53
